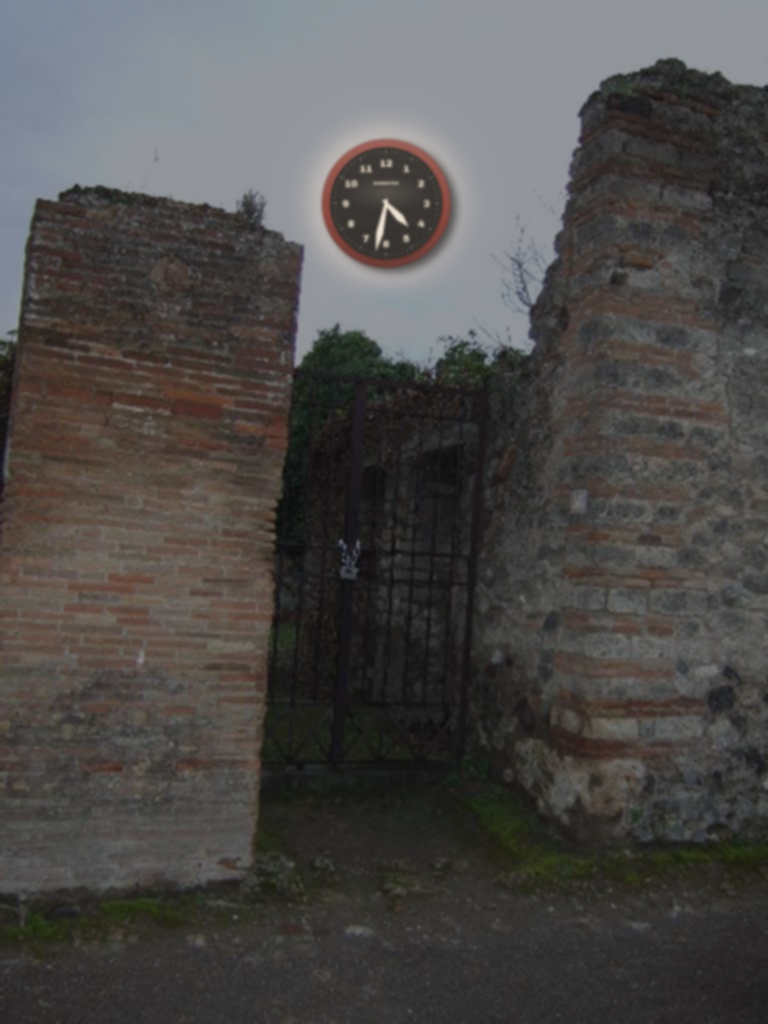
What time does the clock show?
4:32
